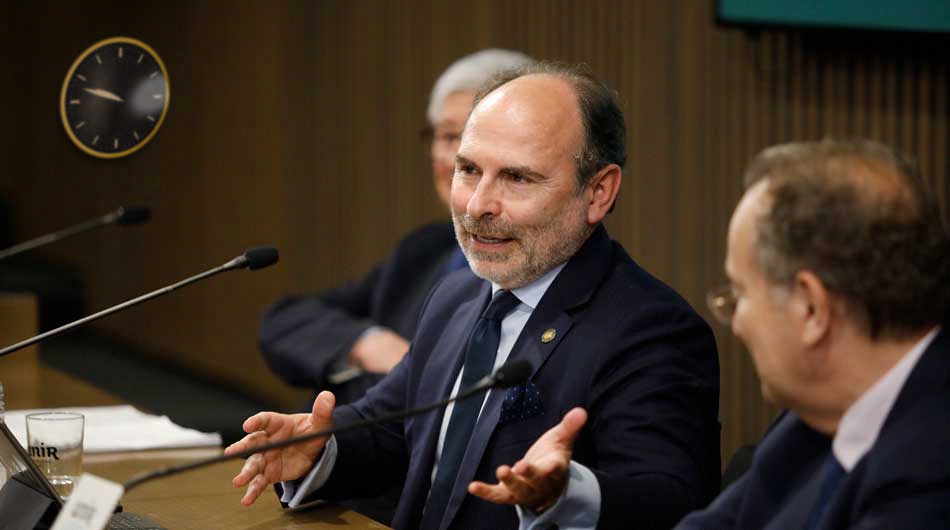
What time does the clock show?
9:48
